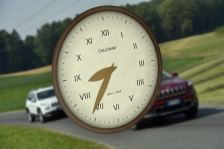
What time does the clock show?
8:36
